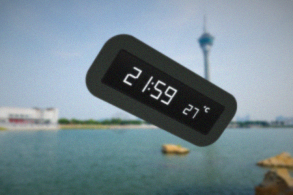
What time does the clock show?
21:59
